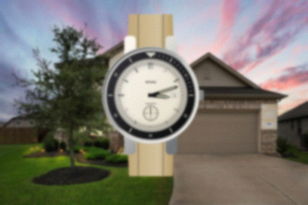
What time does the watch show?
3:12
